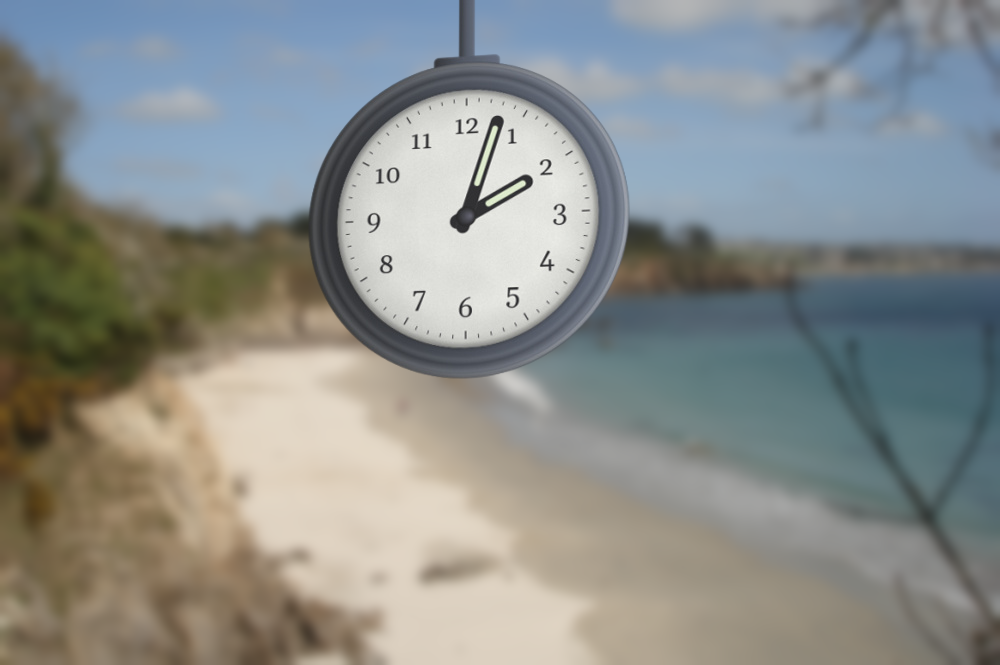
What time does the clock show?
2:03
